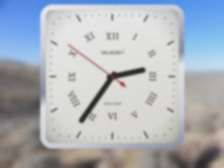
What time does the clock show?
2:35:51
